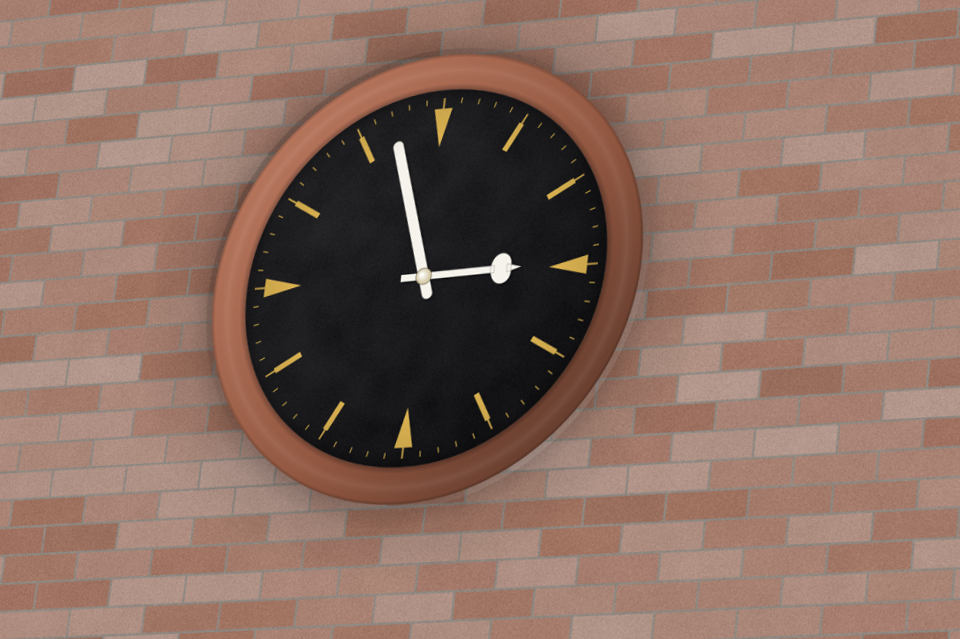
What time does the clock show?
2:57
